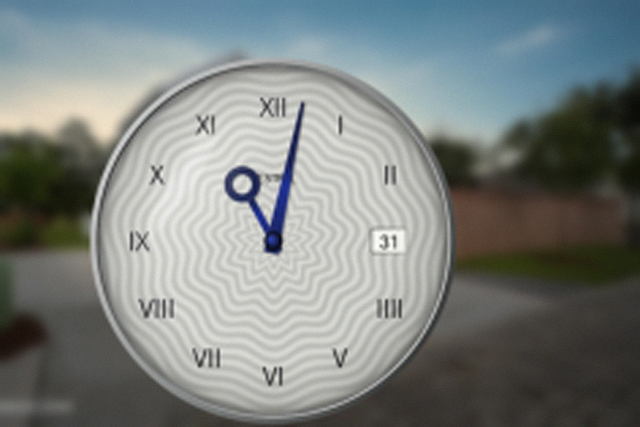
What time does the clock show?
11:02
